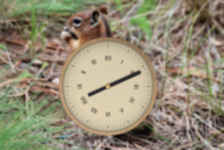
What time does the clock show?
8:11
